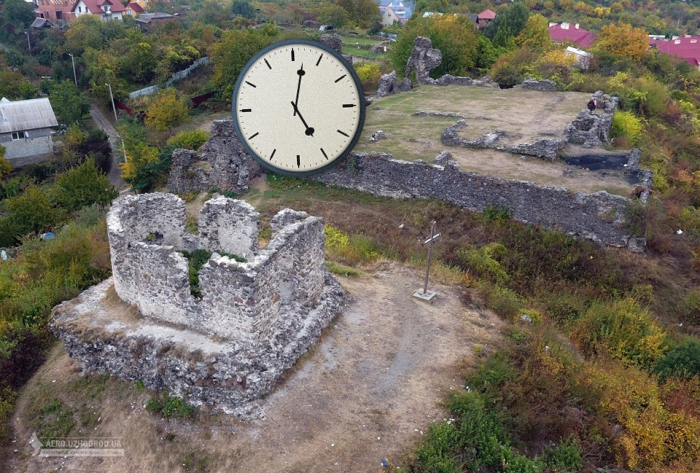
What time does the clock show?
5:02
